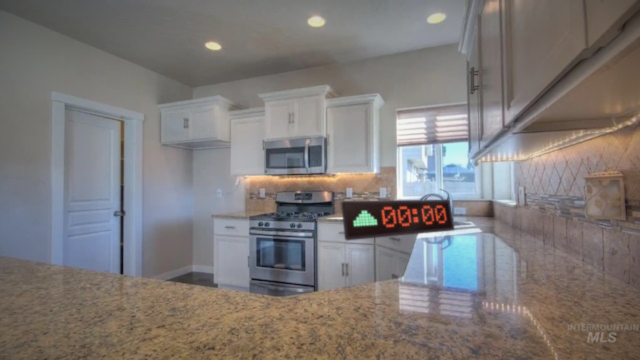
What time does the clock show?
0:00
